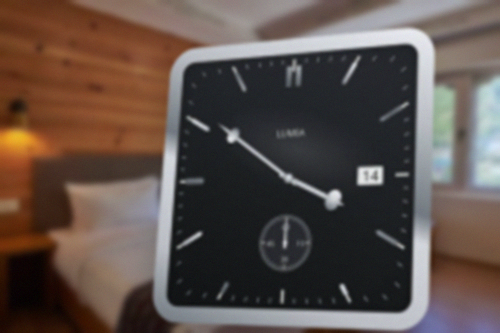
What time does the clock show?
3:51
